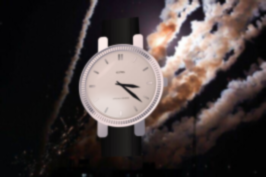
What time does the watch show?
3:22
